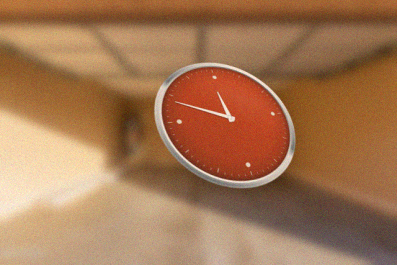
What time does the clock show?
11:49
